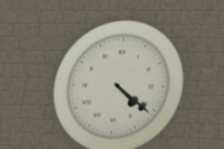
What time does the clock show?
4:21
